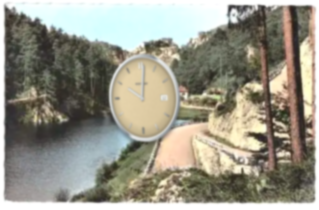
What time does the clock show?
10:01
